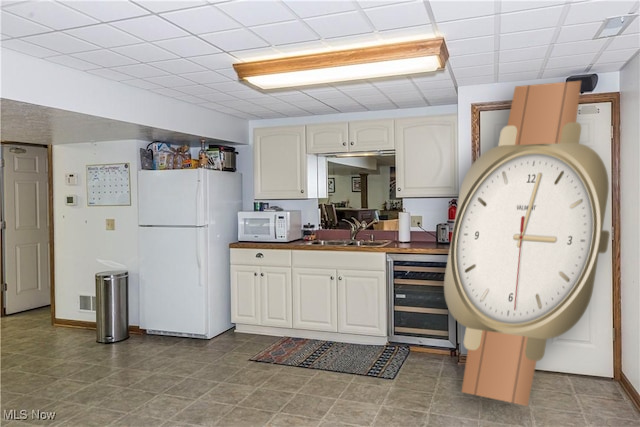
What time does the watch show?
3:01:29
